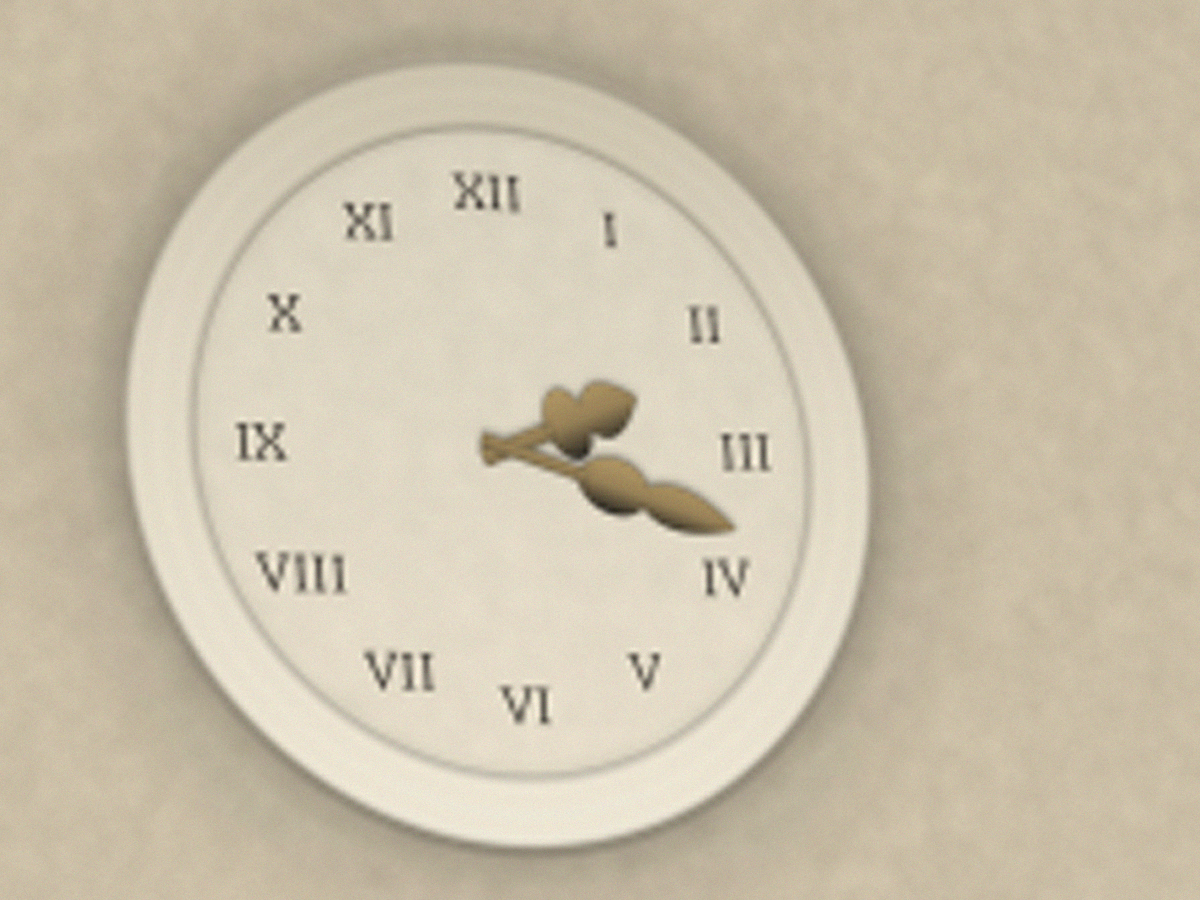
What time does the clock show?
2:18
